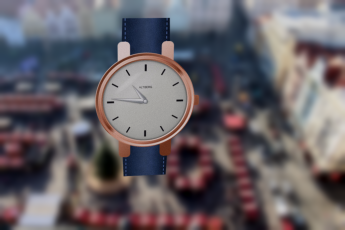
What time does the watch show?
10:46
